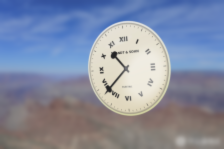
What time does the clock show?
10:38
